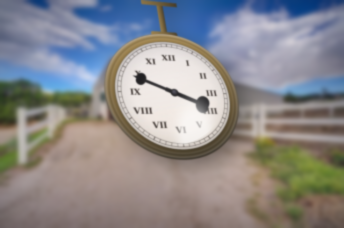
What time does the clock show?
3:49
